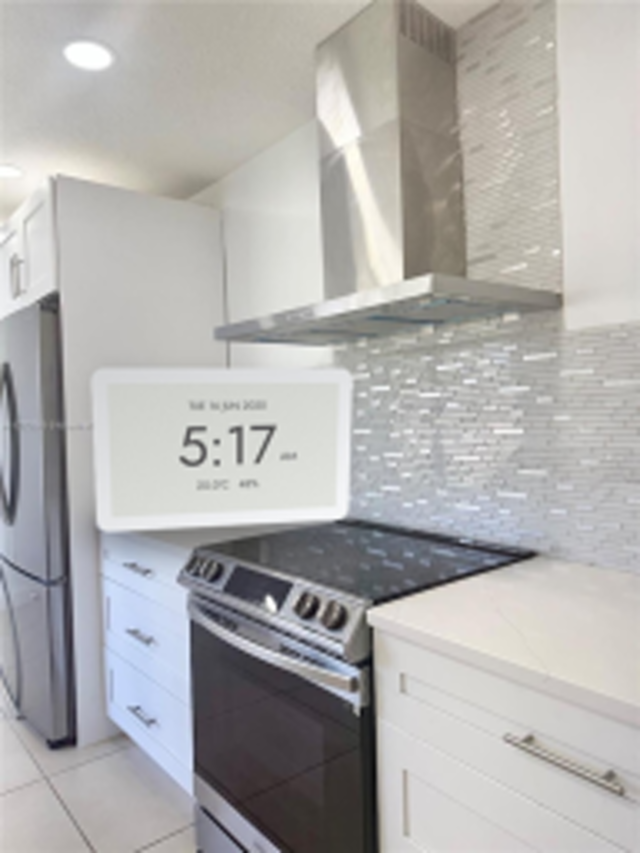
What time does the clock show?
5:17
